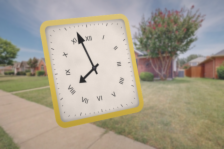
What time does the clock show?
7:57
